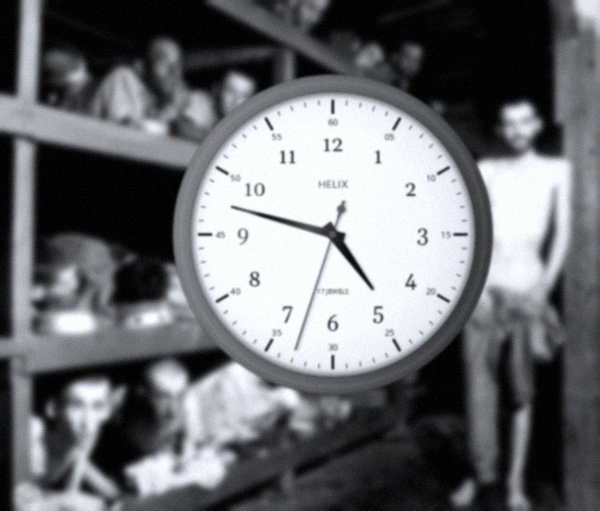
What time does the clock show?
4:47:33
